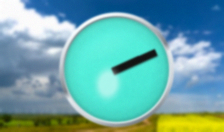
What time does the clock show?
2:11
